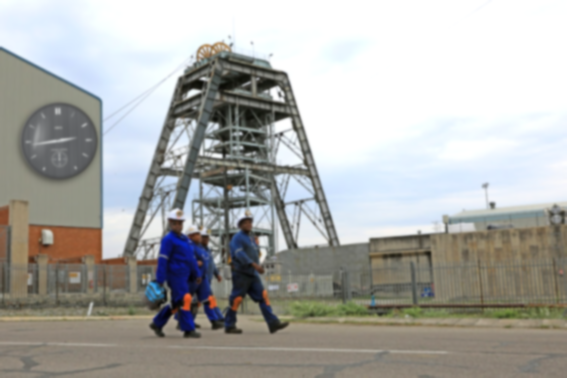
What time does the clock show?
2:44
